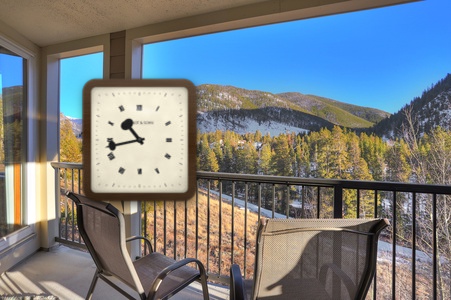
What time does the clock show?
10:43
